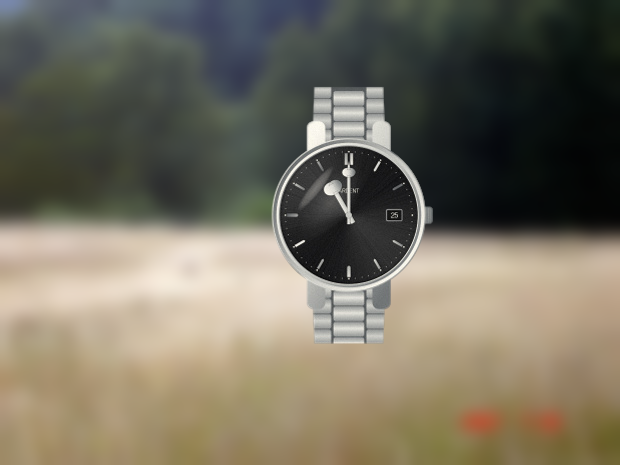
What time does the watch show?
11:00
